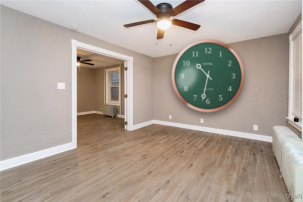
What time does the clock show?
10:32
